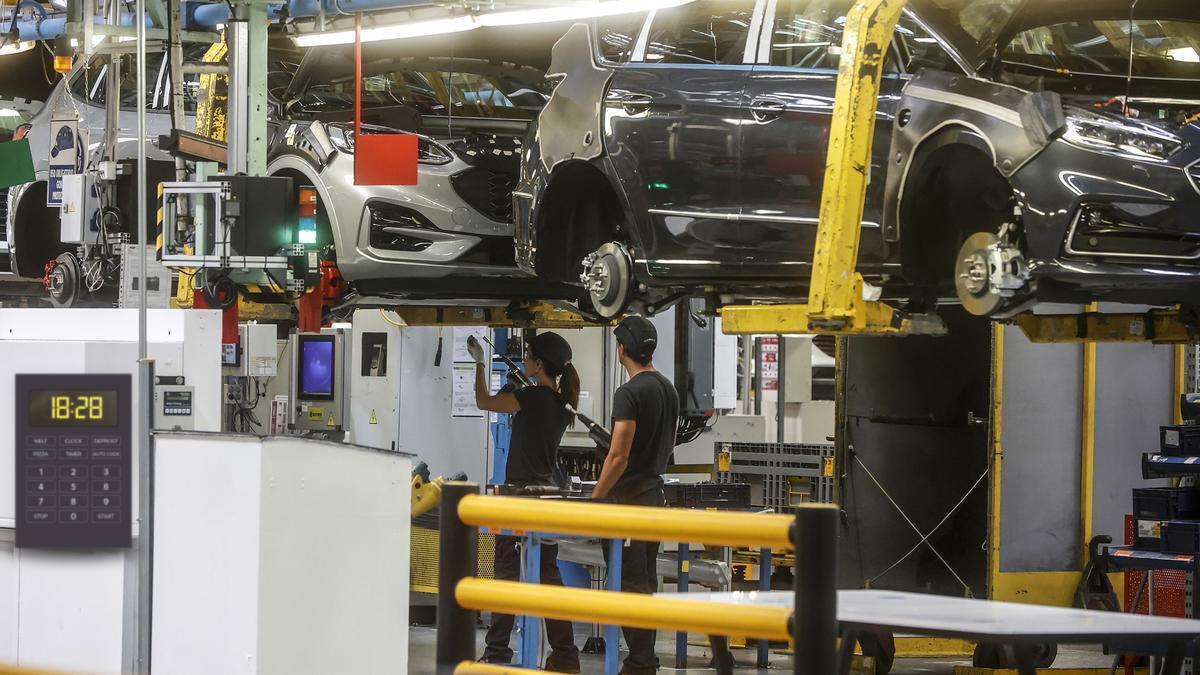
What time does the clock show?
18:28
